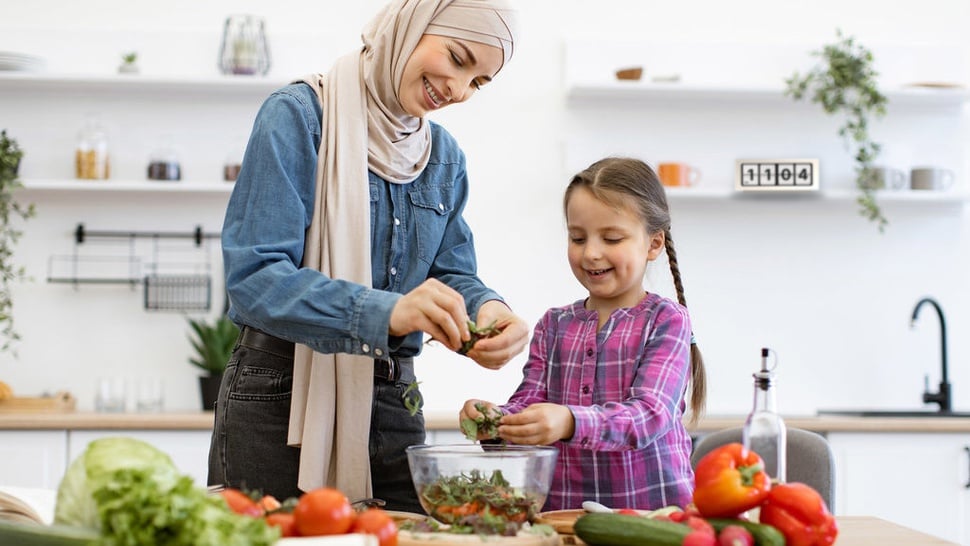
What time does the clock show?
11:04
